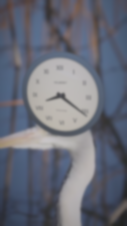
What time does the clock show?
8:21
